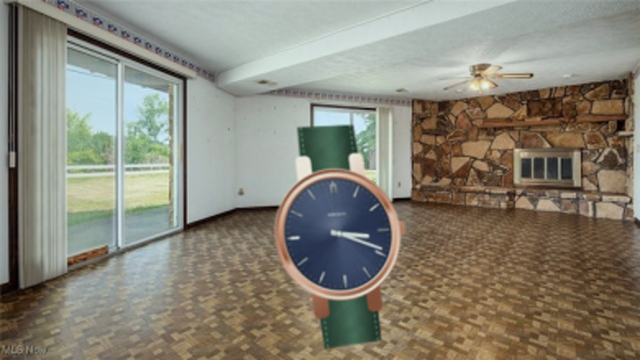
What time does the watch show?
3:19
